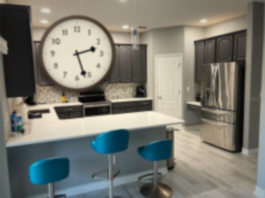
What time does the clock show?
2:27
